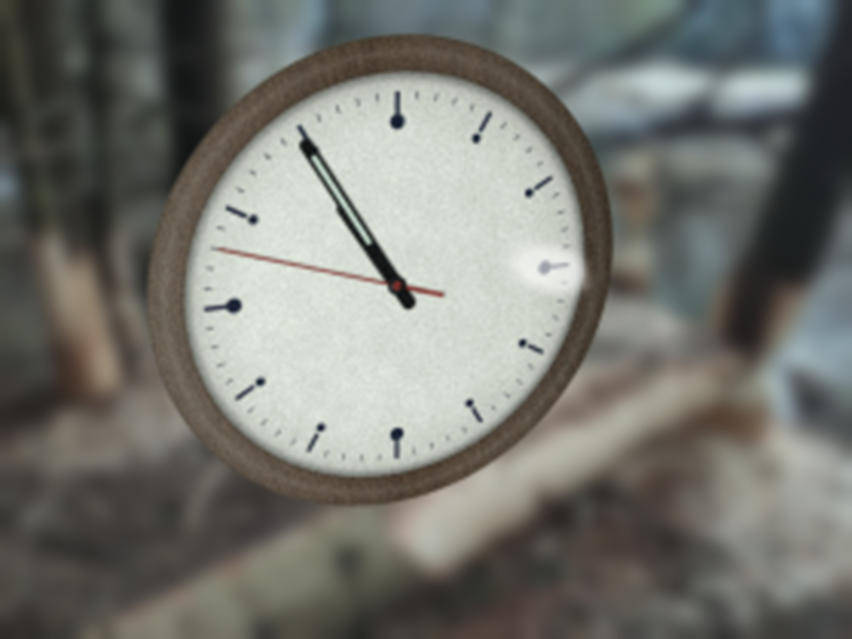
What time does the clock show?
10:54:48
